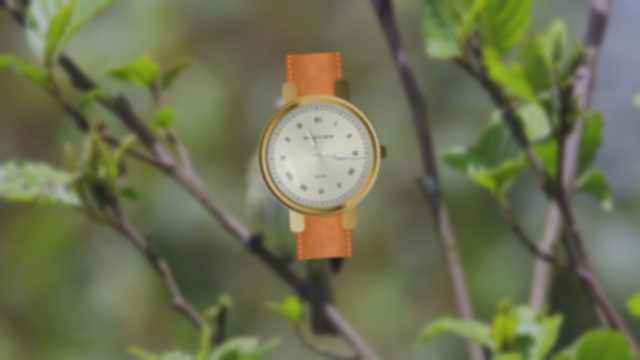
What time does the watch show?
11:16
